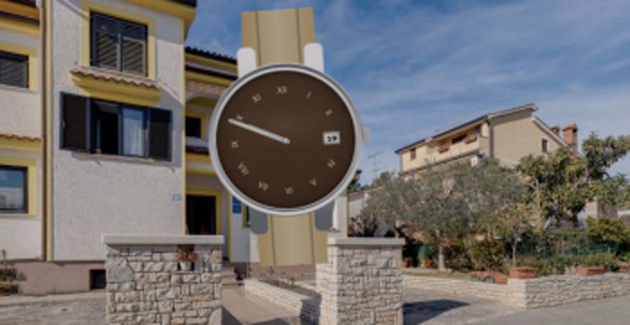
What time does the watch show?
9:49
